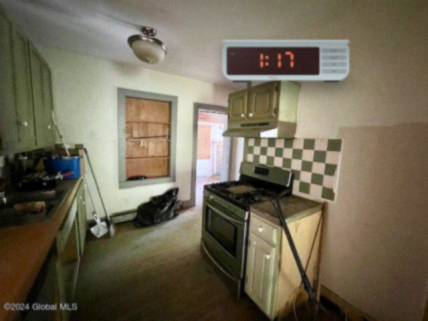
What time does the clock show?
1:17
